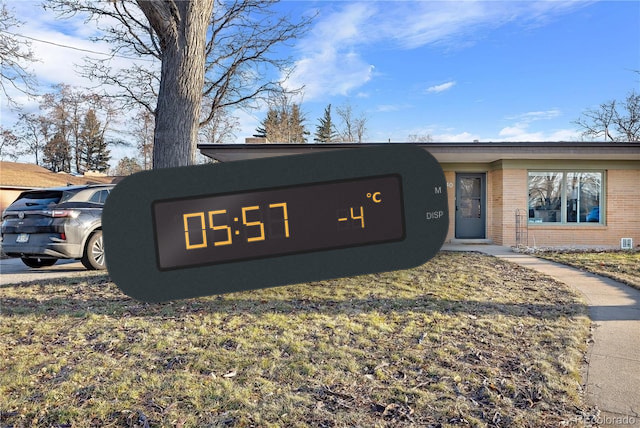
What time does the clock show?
5:57
